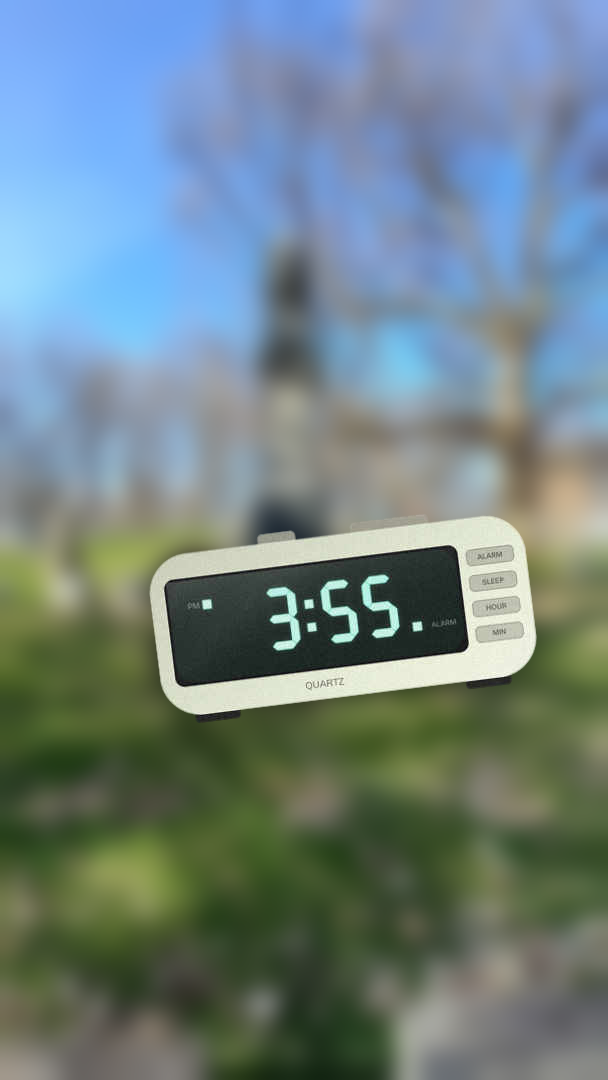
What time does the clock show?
3:55
